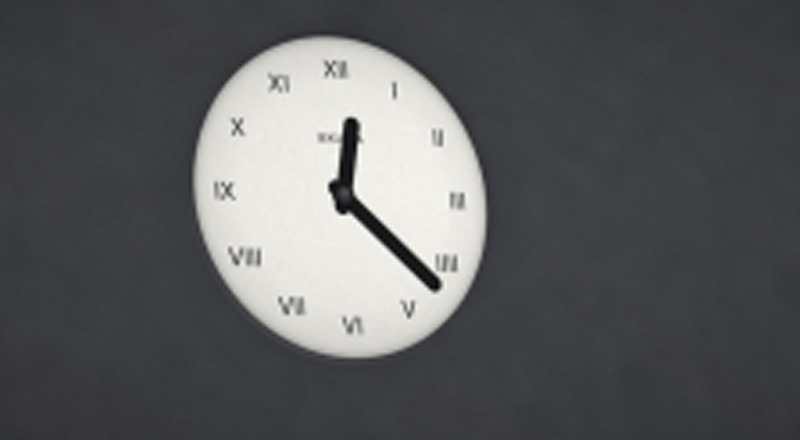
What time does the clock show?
12:22
